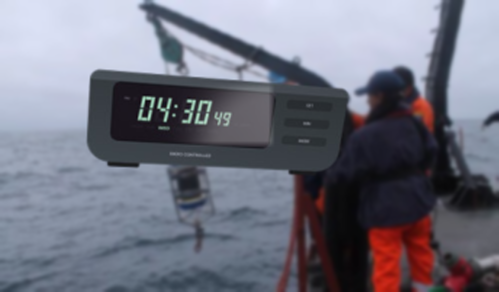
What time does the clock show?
4:30:49
